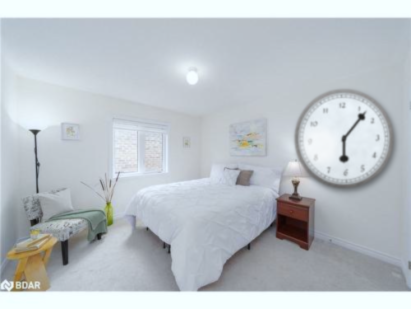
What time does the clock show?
6:07
